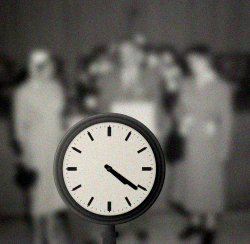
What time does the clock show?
4:21
